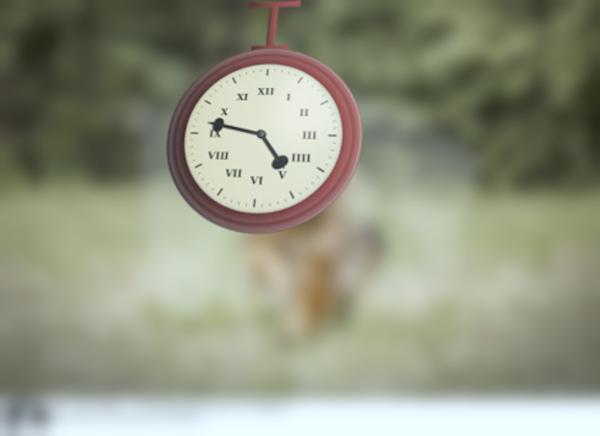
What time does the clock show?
4:47
